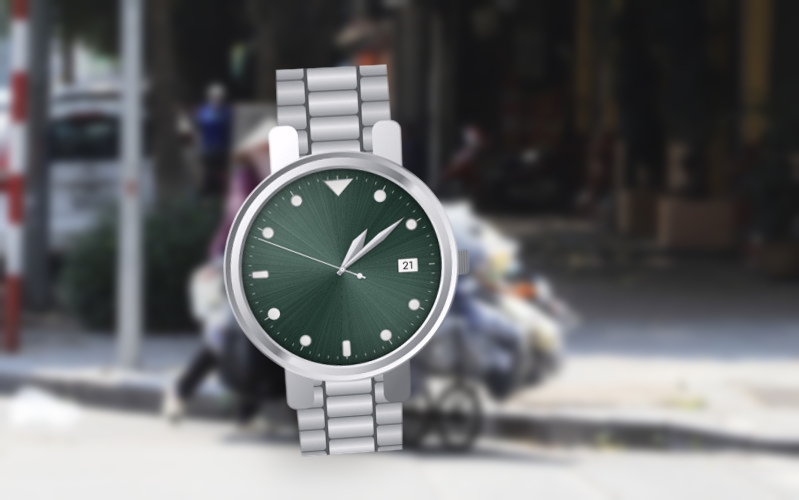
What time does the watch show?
1:08:49
